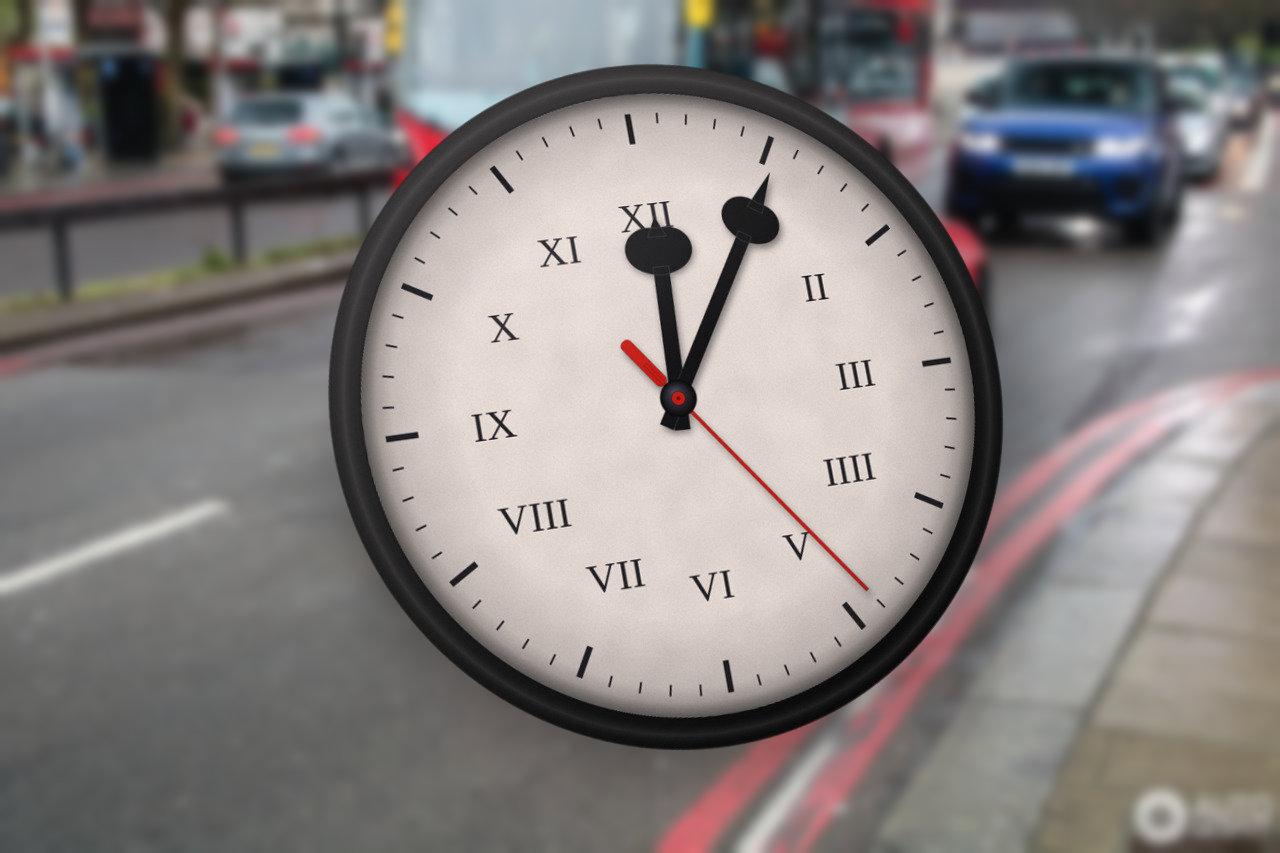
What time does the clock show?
12:05:24
